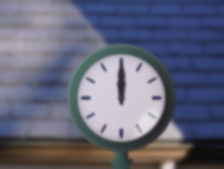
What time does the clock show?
12:00
